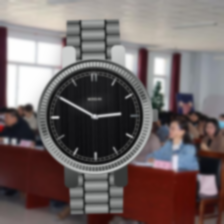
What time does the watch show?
2:50
